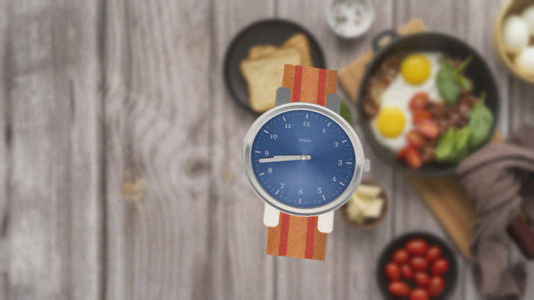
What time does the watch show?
8:43
